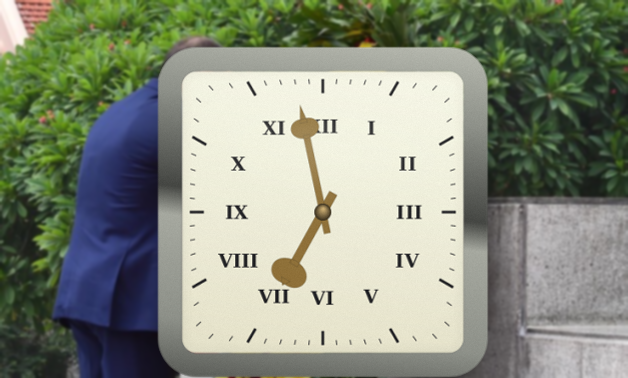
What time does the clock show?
6:58
